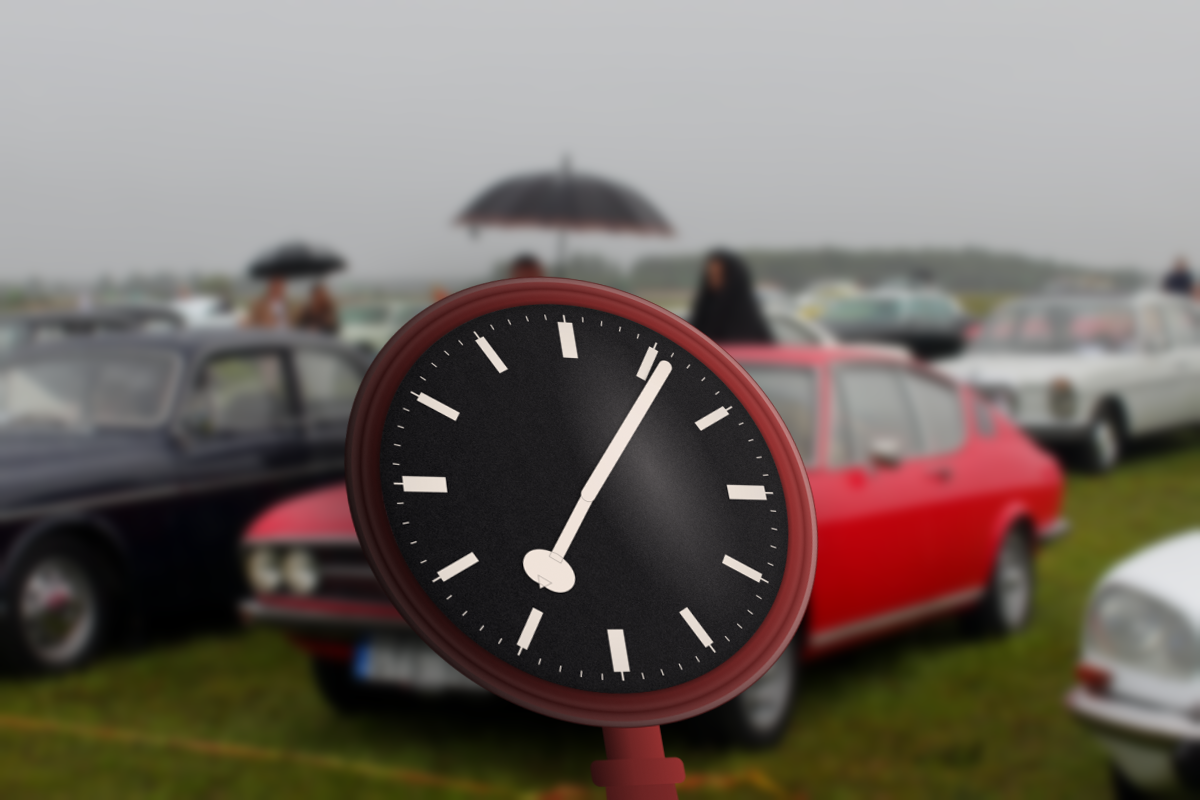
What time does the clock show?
7:06
